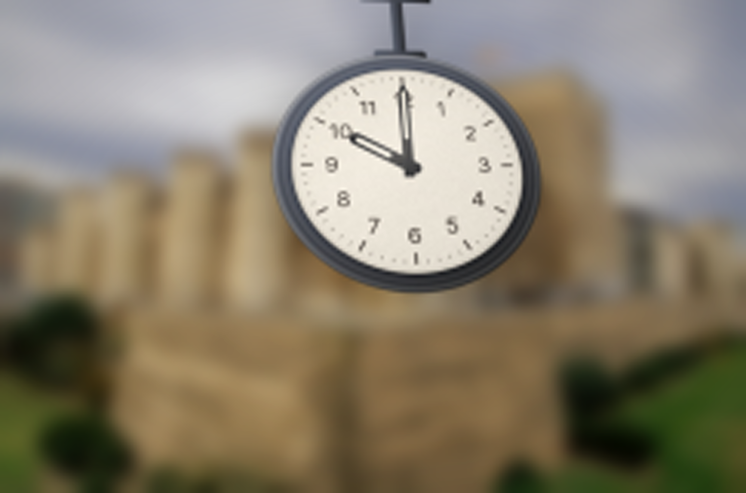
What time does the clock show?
10:00
